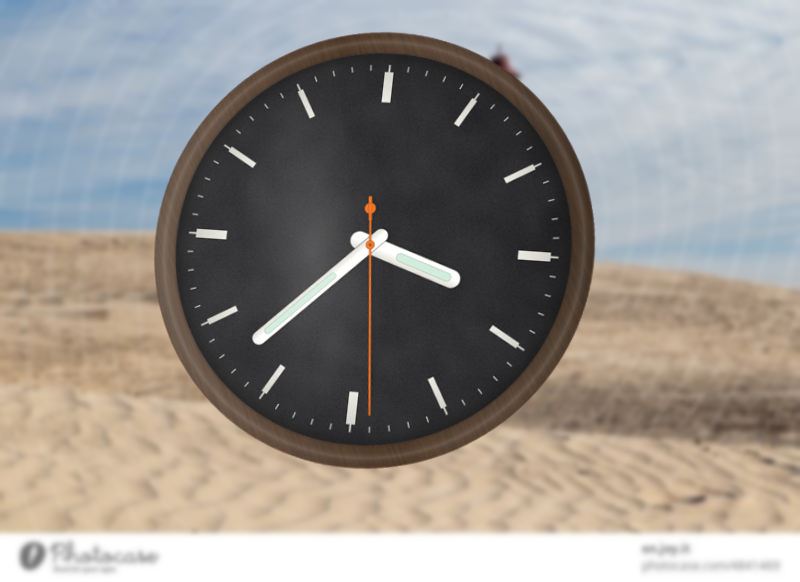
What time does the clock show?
3:37:29
